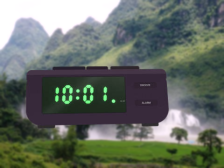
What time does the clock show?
10:01
